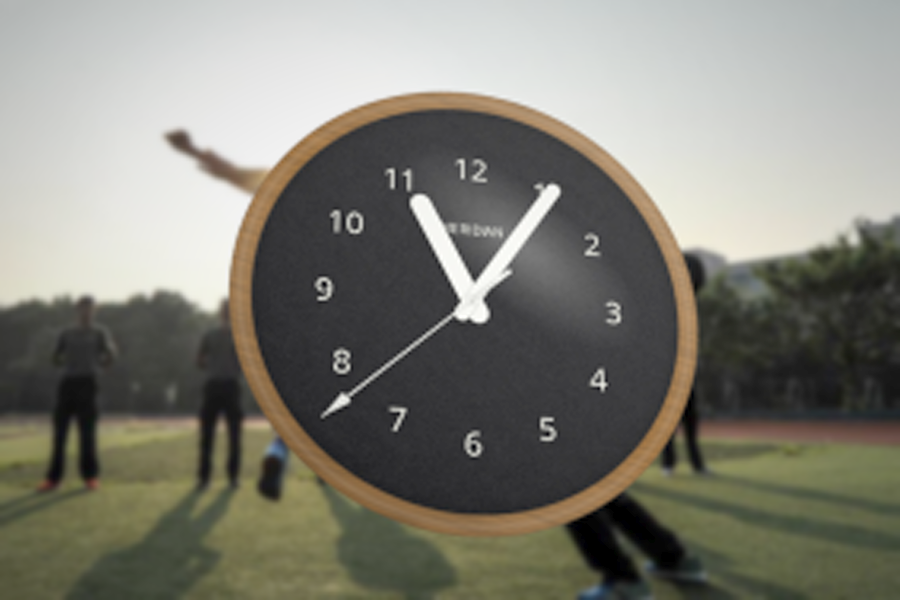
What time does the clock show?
11:05:38
